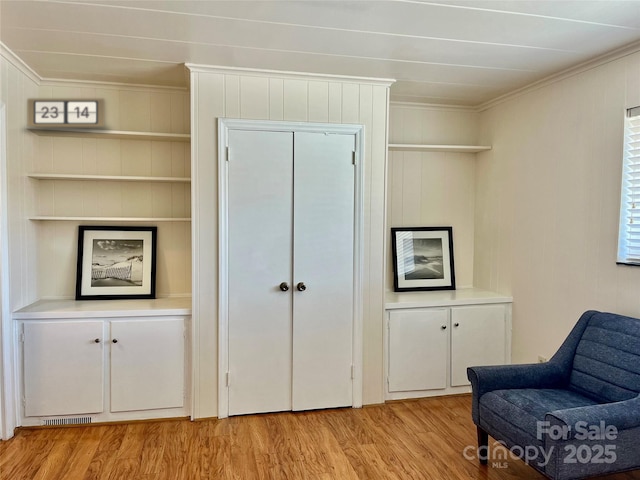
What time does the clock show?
23:14
